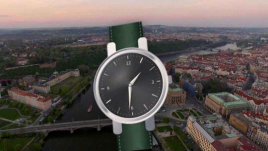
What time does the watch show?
1:31
